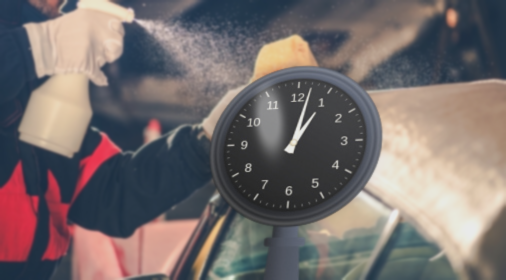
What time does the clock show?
1:02
